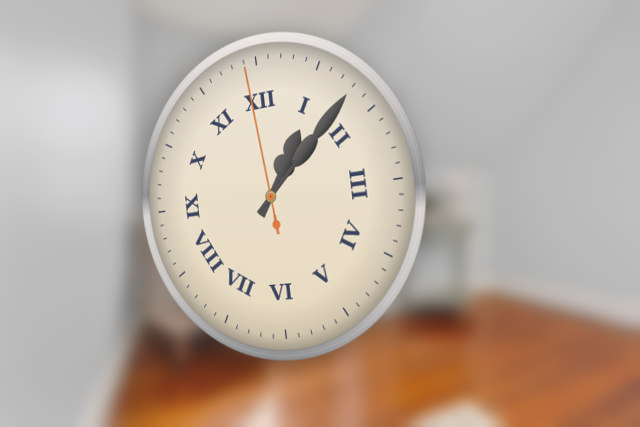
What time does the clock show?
1:07:59
